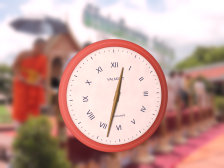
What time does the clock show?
12:33
